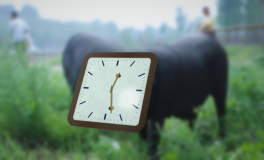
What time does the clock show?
12:28
